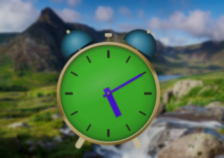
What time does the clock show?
5:10
